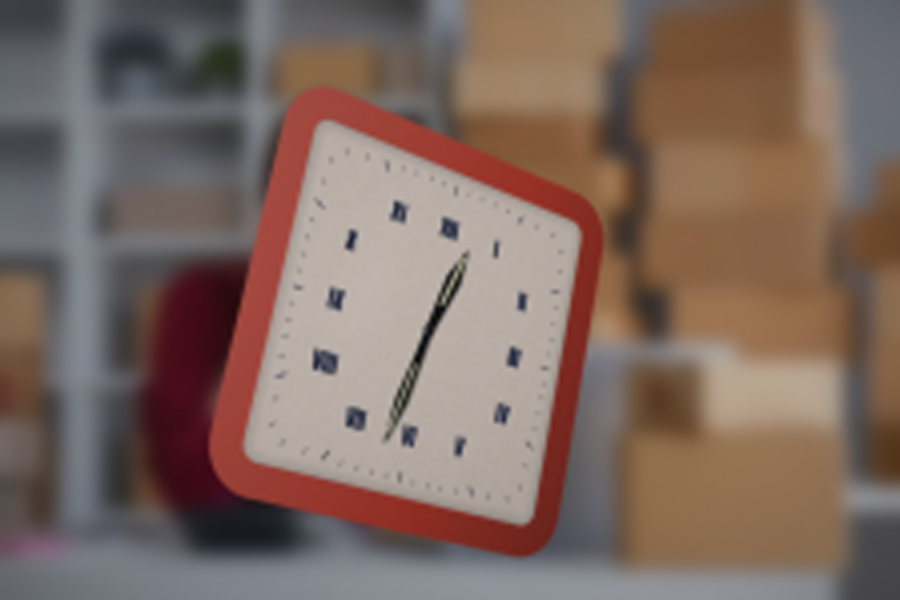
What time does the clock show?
12:32
